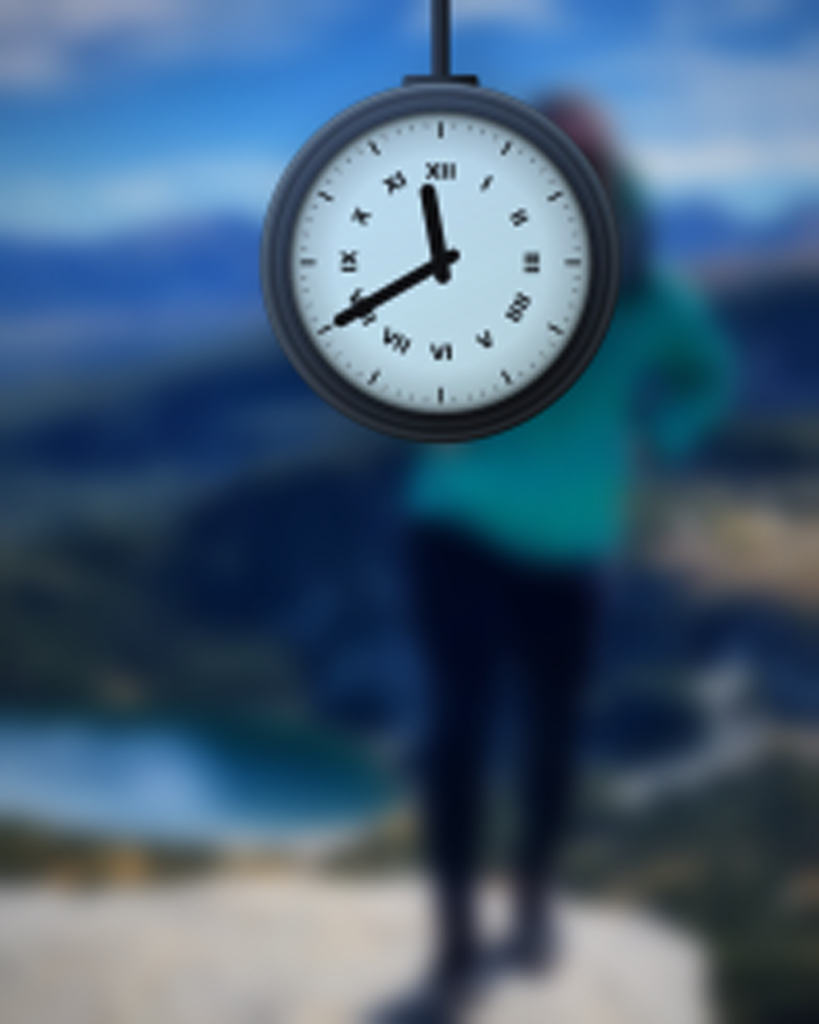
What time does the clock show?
11:40
